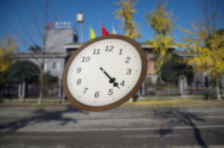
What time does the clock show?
4:22
